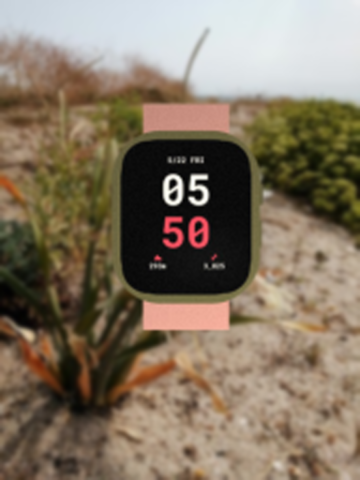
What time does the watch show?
5:50
